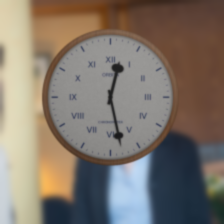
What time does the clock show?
12:28
